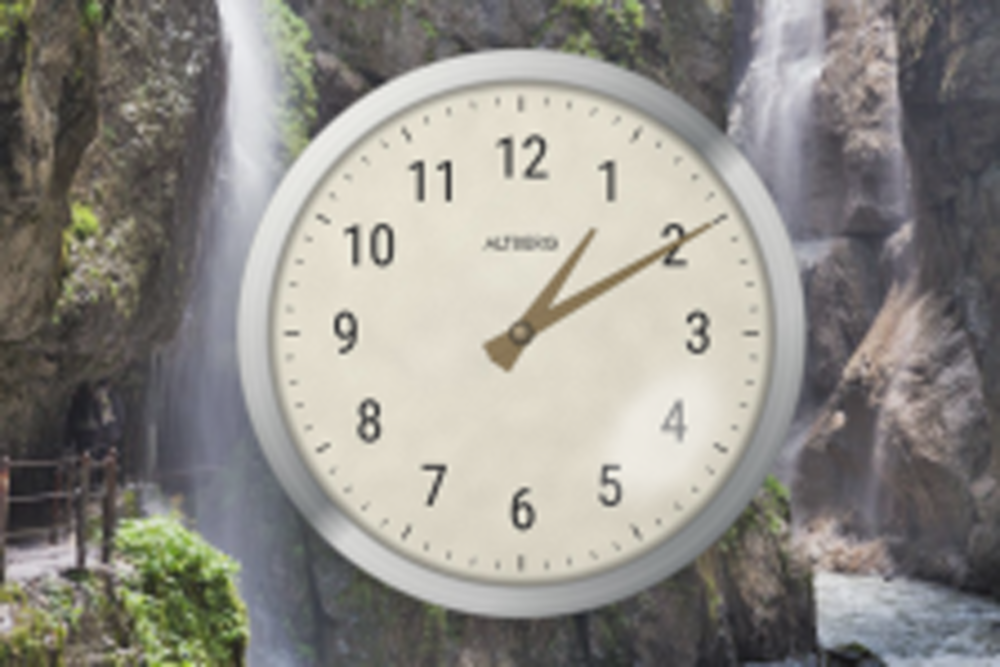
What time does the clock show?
1:10
